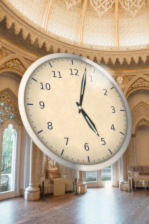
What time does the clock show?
5:03
